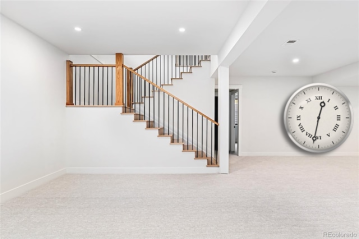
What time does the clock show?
12:32
